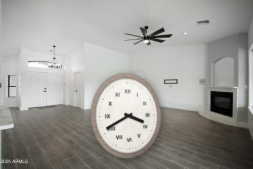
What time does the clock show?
3:41
